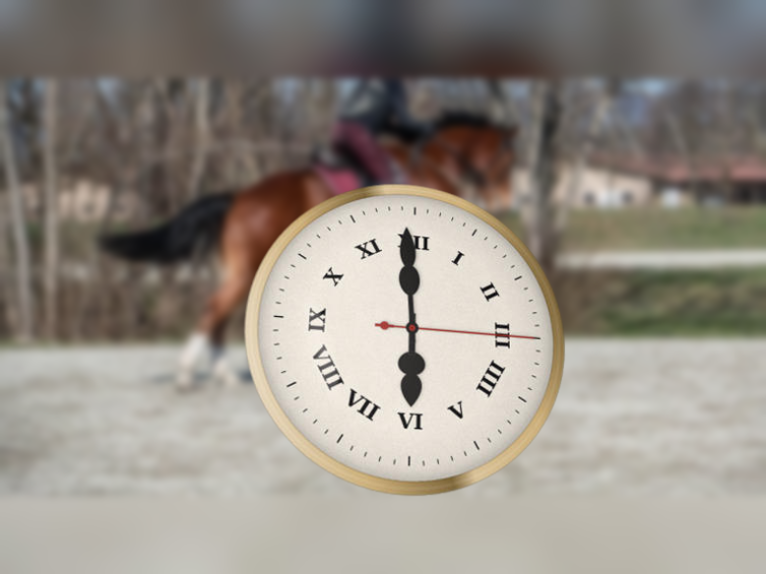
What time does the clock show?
5:59:15
